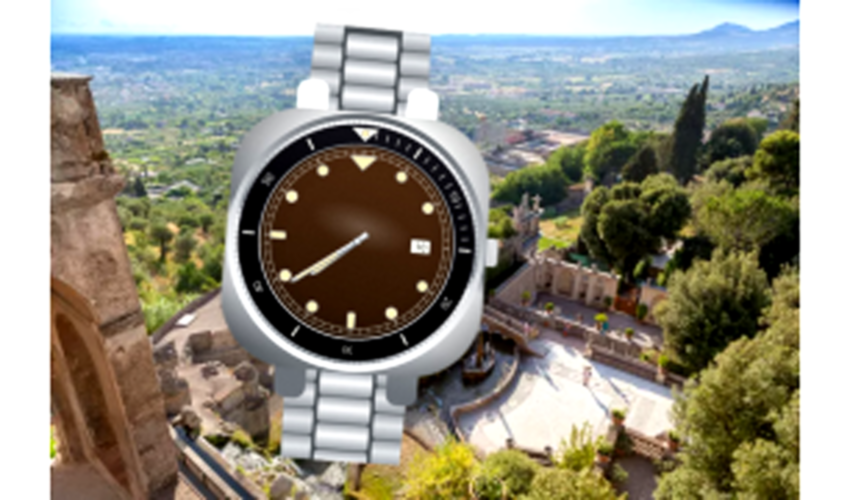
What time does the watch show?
7:39
